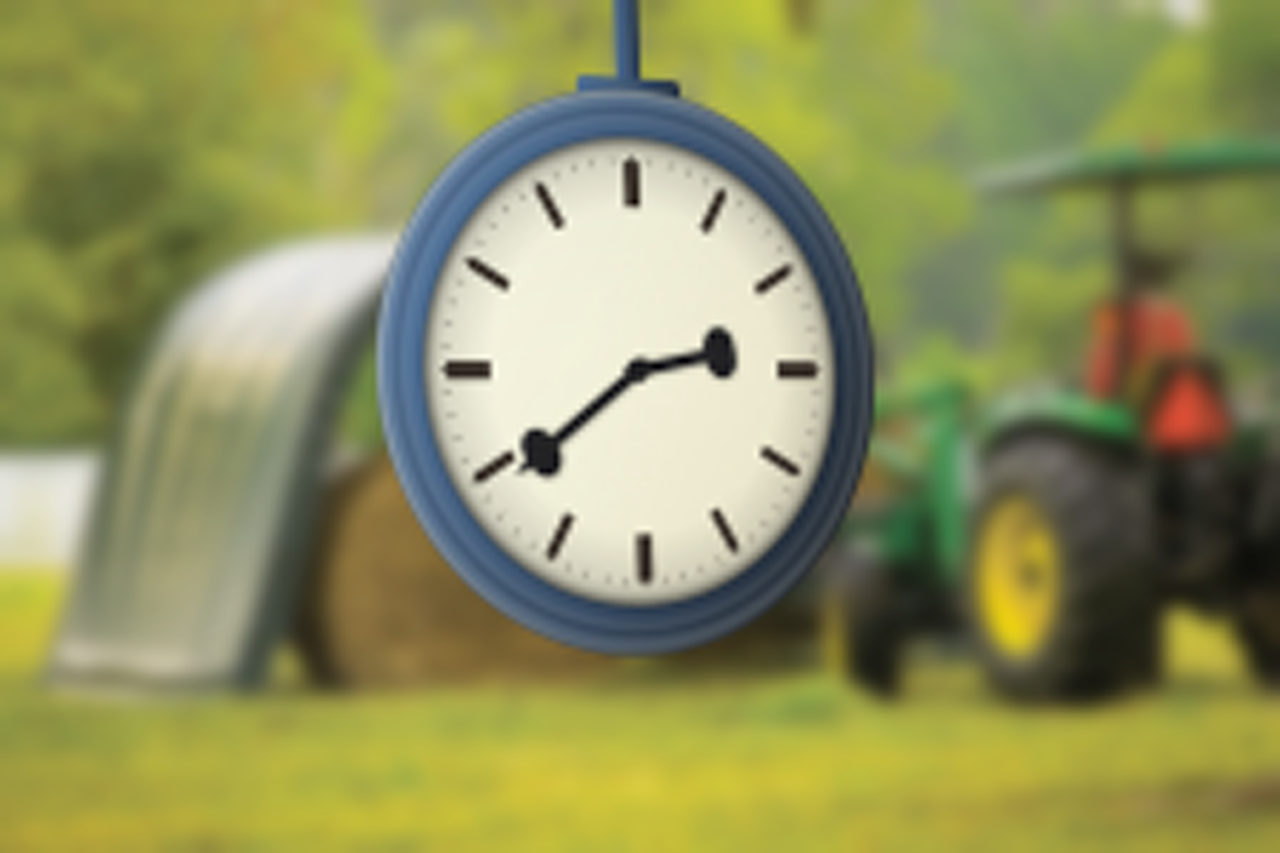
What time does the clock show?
2:39
